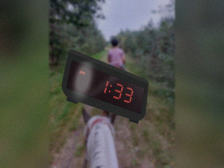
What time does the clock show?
1:33
